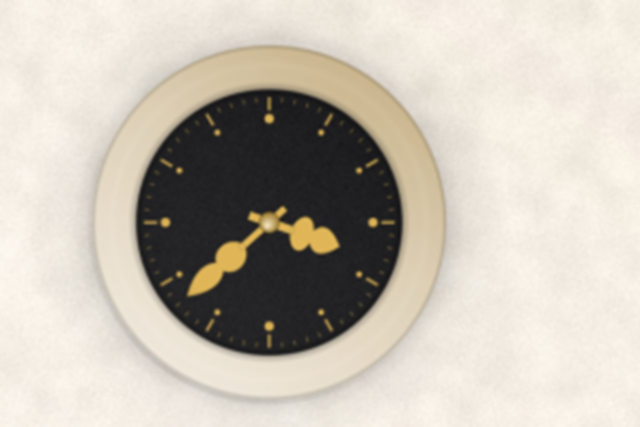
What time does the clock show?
3:38
